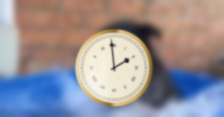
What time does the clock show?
1:59
